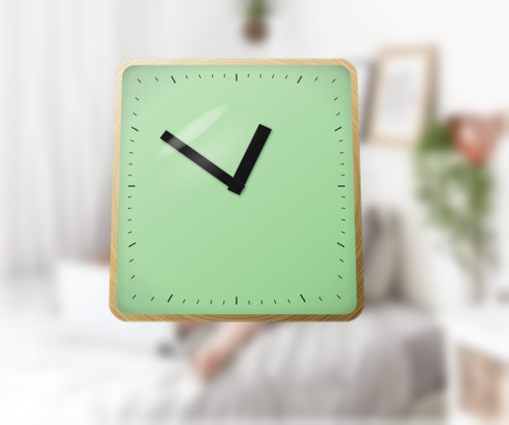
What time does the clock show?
12:51
